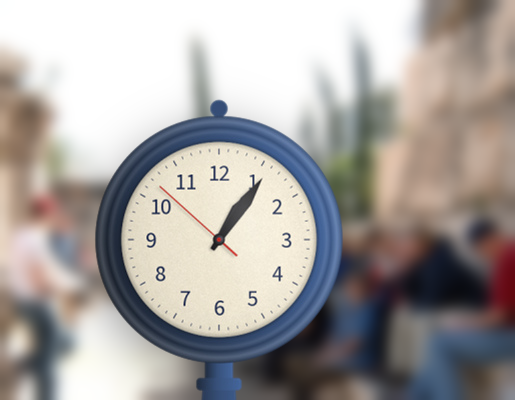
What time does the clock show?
1:05:52
